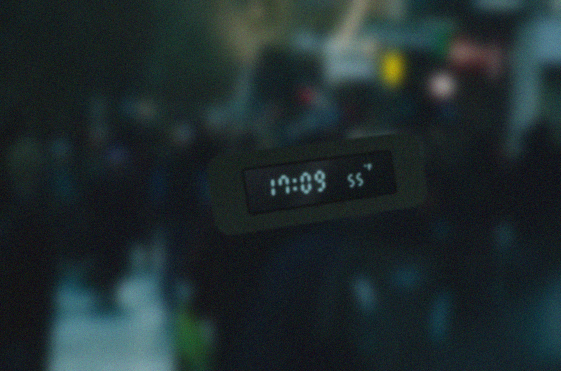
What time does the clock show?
17:09
